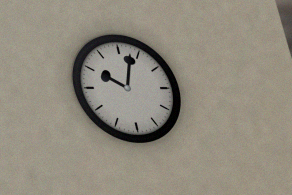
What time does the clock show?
10:03
